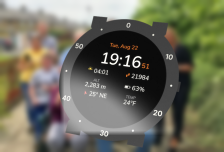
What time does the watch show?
19:16
